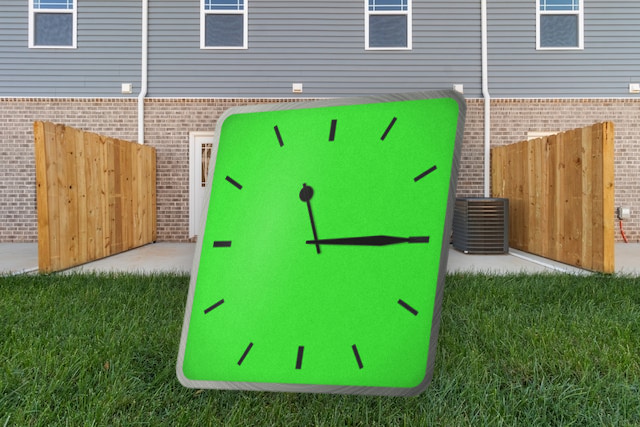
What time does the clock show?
11:15
